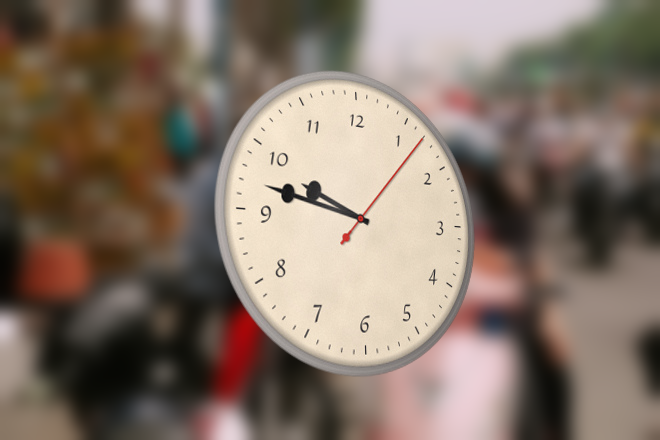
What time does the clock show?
9:47:07
